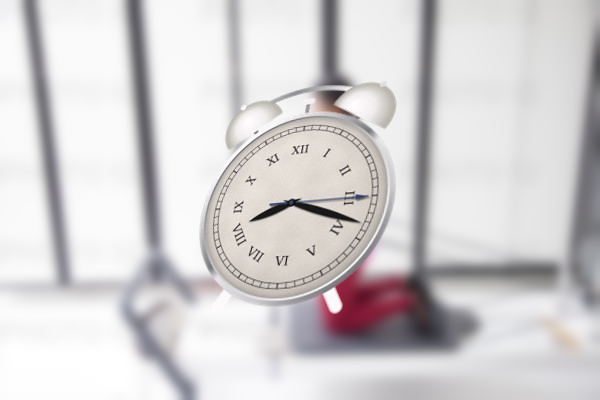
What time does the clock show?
8:18:15
